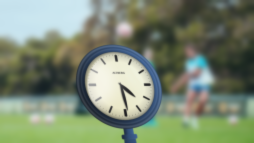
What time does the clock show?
4:29
